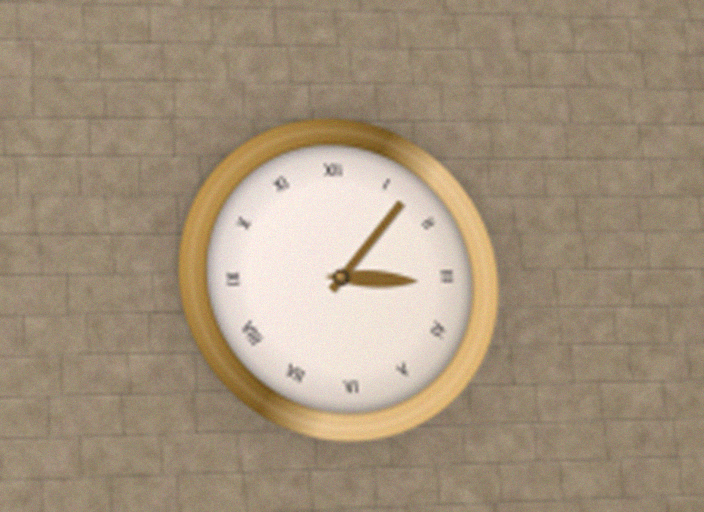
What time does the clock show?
3:07
